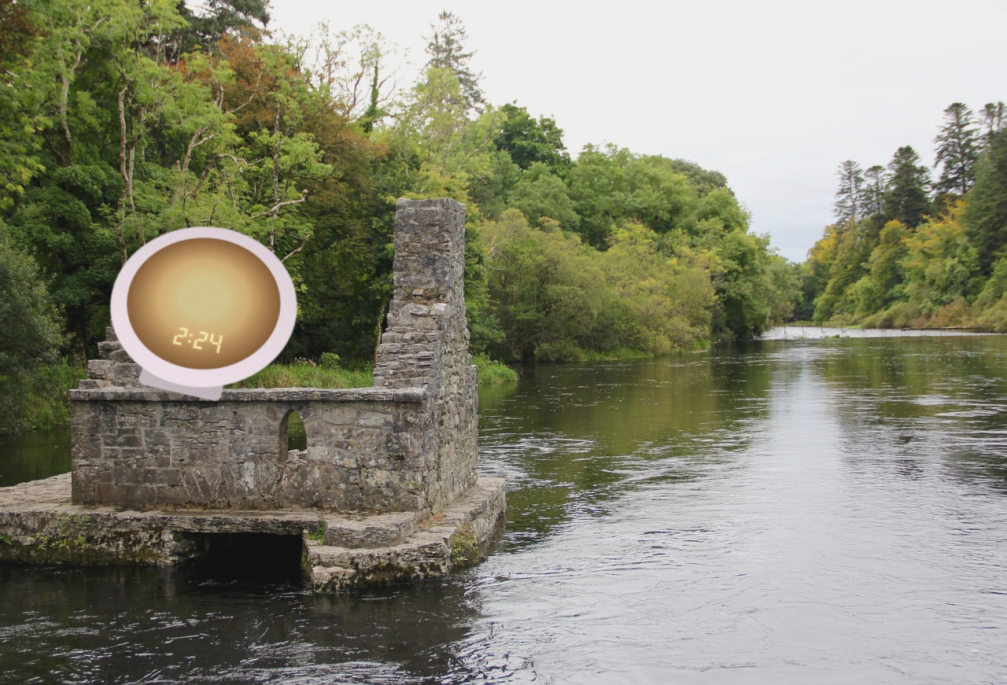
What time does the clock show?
2:24
